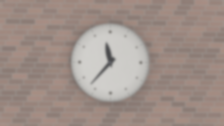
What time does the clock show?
11:37
